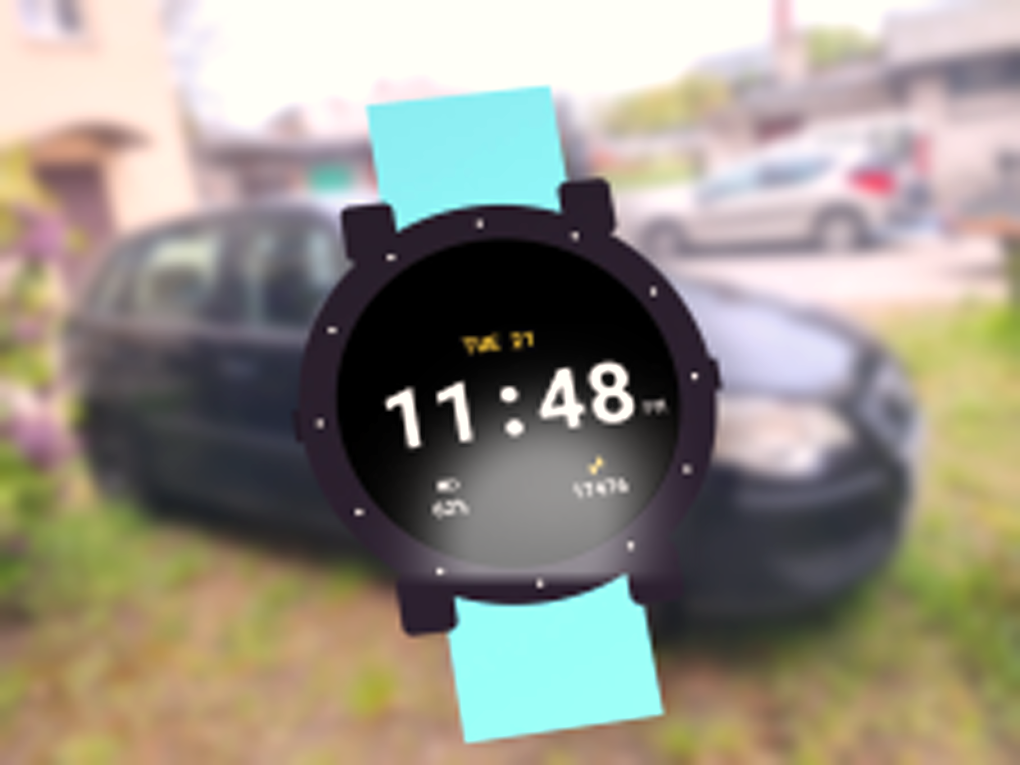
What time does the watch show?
11:48
